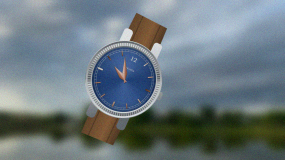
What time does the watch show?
9:56
